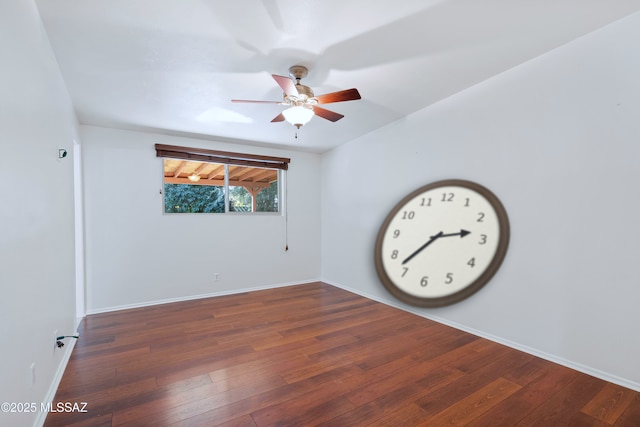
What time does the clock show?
2:37
